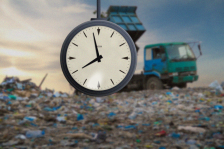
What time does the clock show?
7:58
